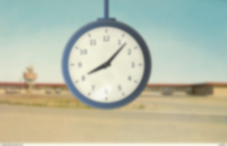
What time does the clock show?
8:07
